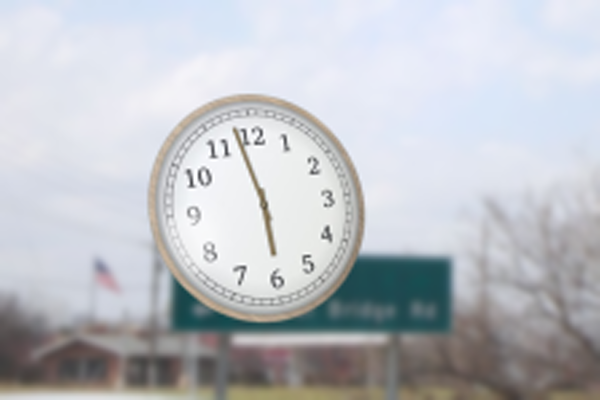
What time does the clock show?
5:58
